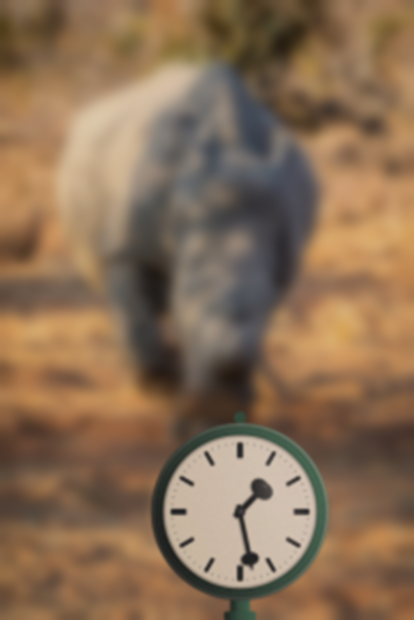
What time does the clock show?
1:28
